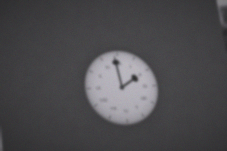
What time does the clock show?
1:59
